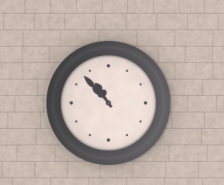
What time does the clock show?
10:53
